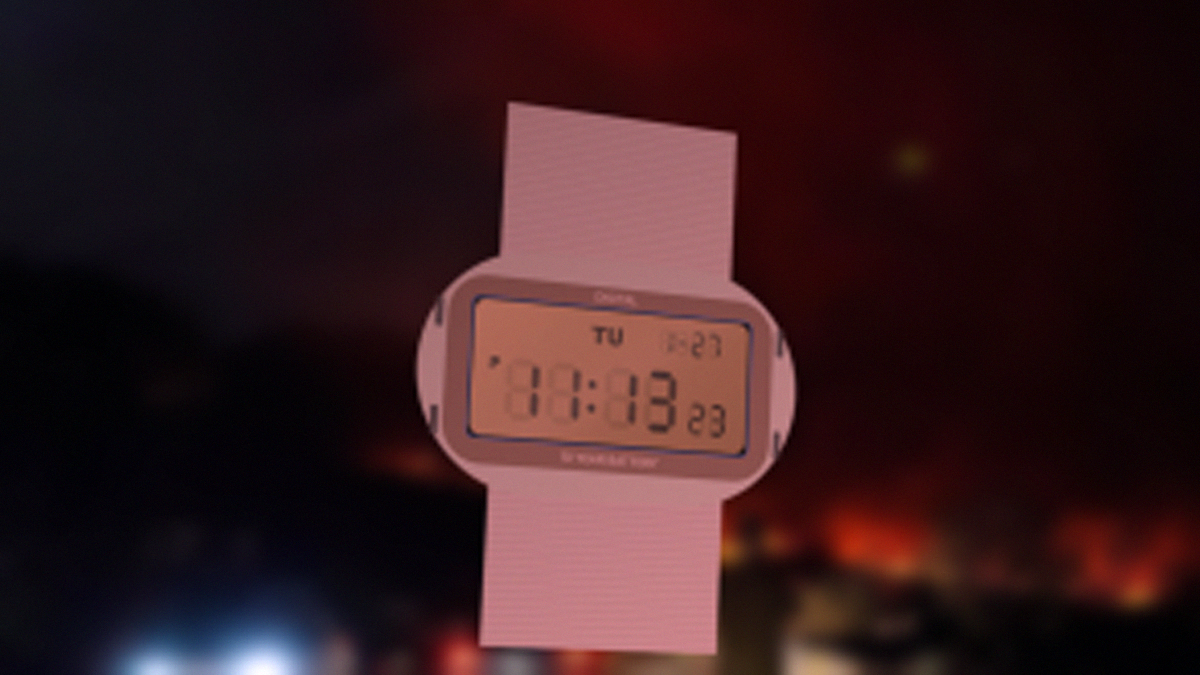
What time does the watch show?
11:13:23
